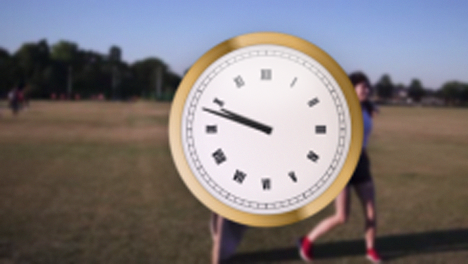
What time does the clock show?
9:48
